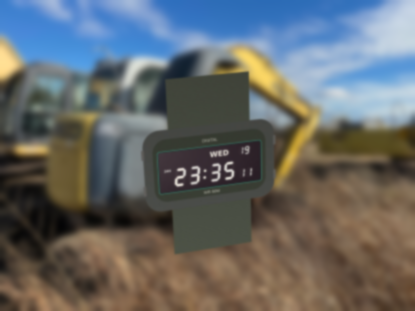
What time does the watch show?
23:35
